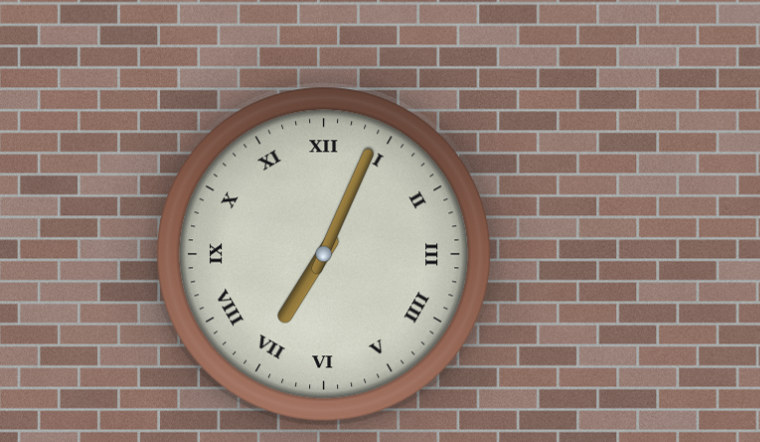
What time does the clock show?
7:04
